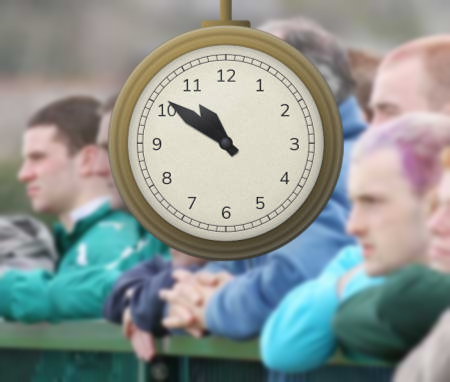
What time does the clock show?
10:51
